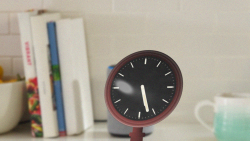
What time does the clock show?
5:27
